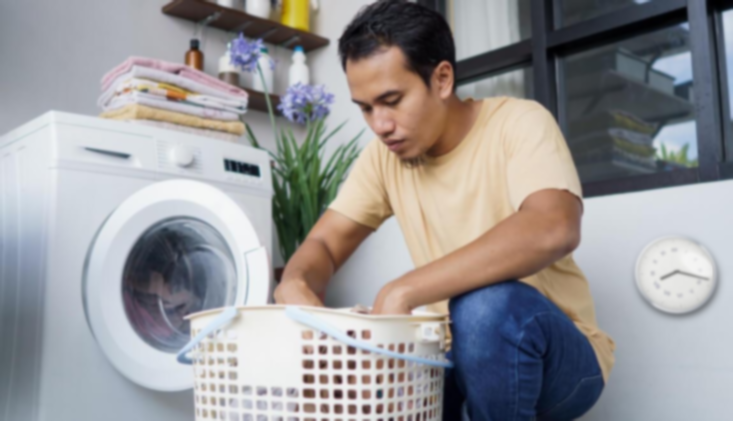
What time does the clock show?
8:18
